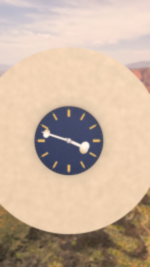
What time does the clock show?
3:48
